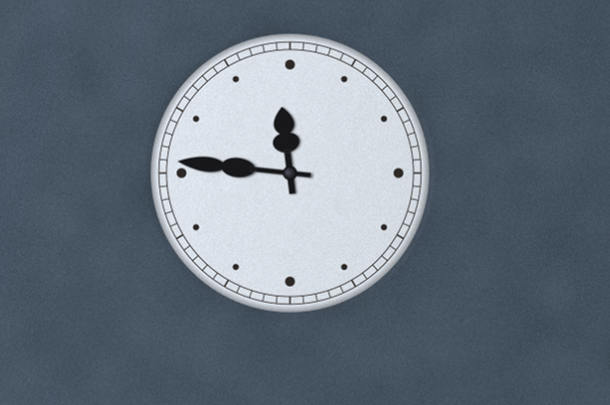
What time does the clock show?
11:46
